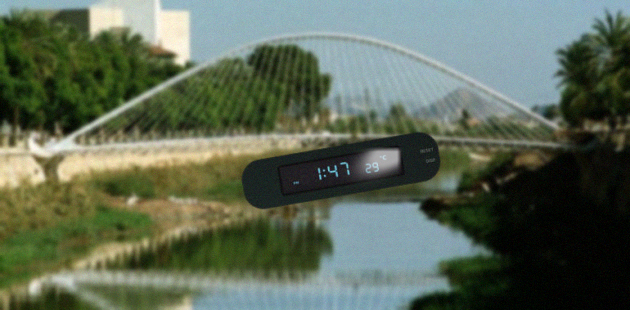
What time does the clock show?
1:47
